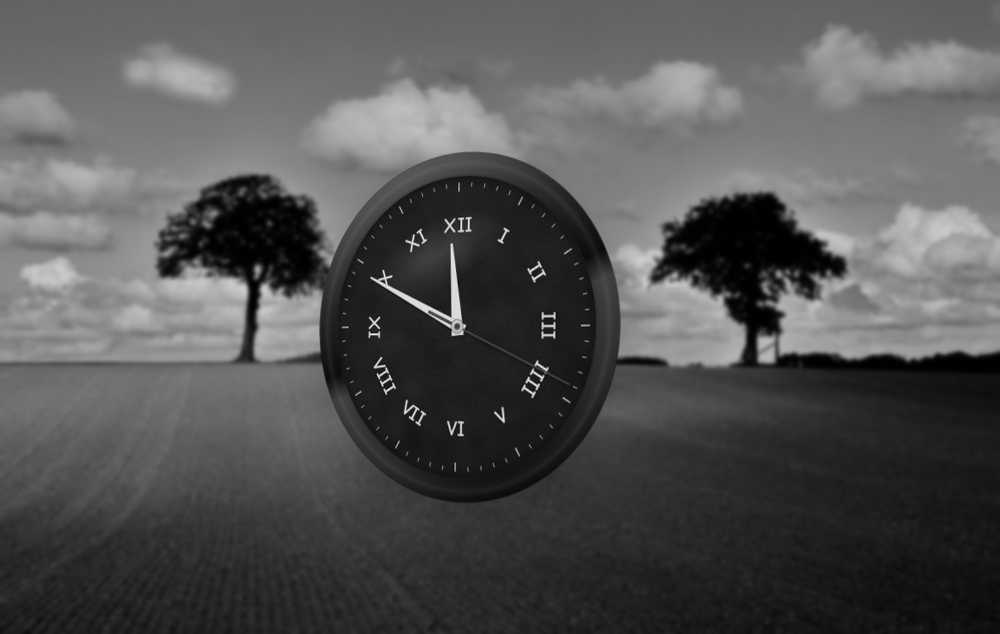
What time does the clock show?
11:49:19
